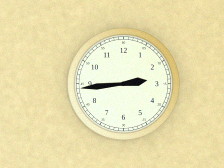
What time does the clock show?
2:44
